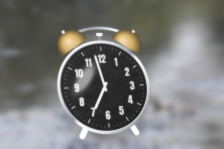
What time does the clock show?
6:58
